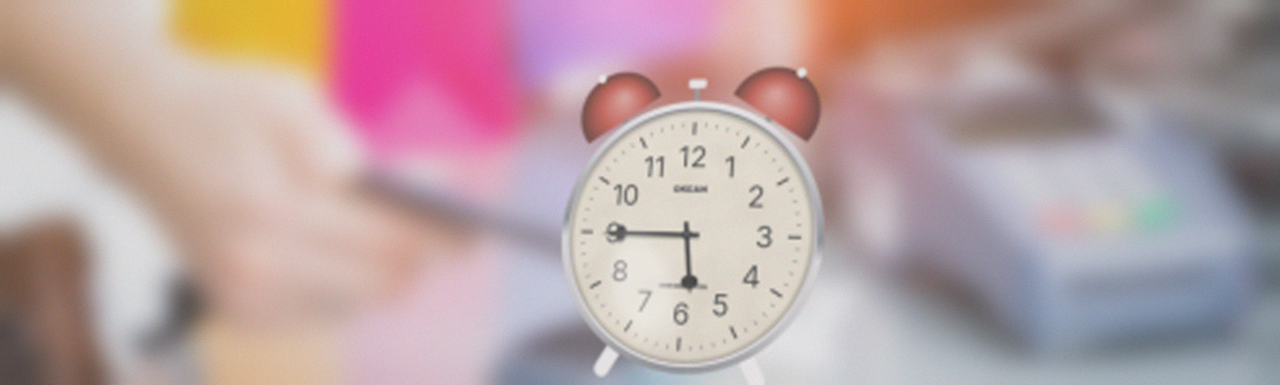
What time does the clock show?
5:45
